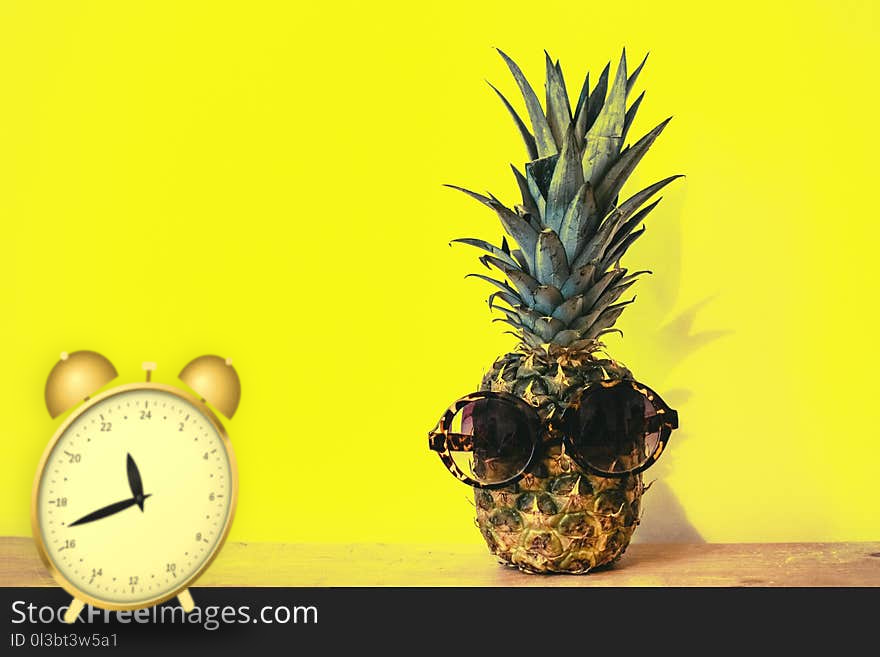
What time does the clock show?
22:42
